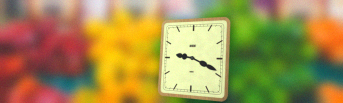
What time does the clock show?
9:19
